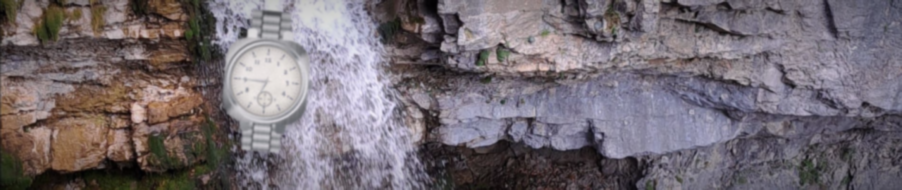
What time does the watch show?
6:45
